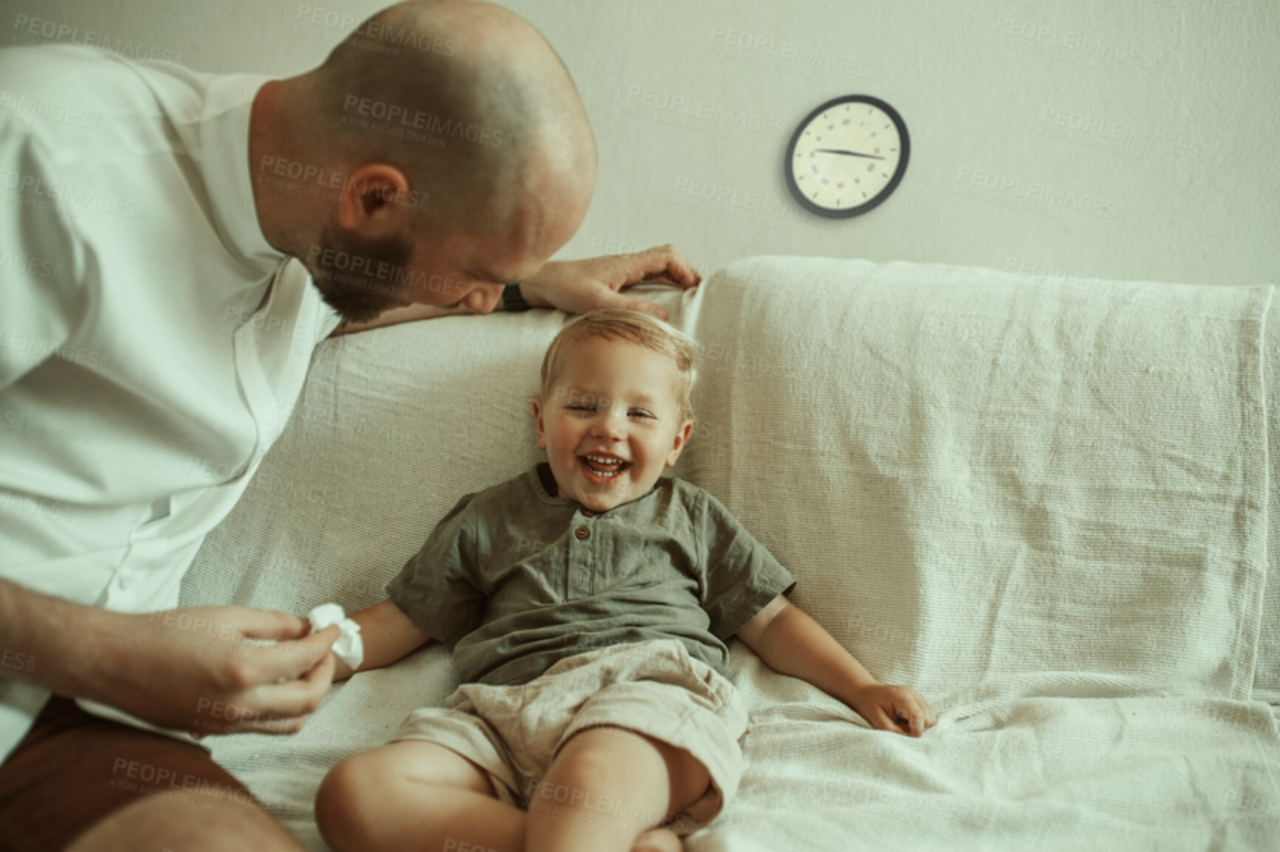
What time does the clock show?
9:17
